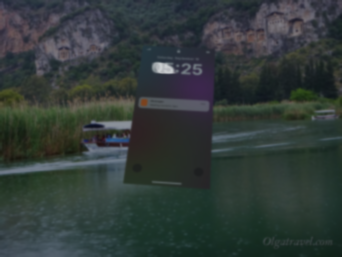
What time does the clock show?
5:25
